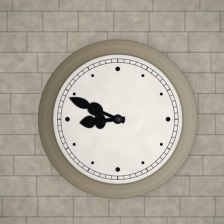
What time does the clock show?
8:49
